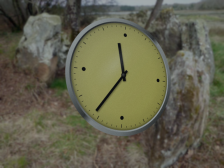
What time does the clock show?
11:36
